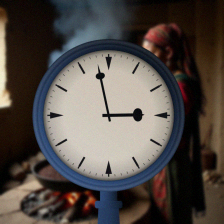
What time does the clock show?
2:58
